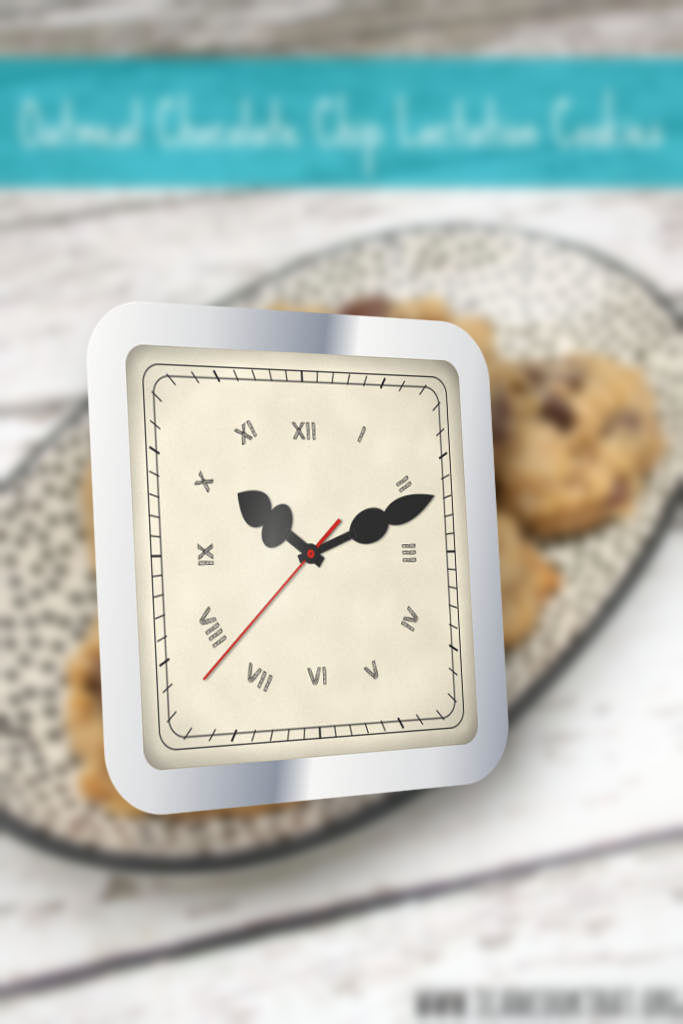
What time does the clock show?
10:11:38
